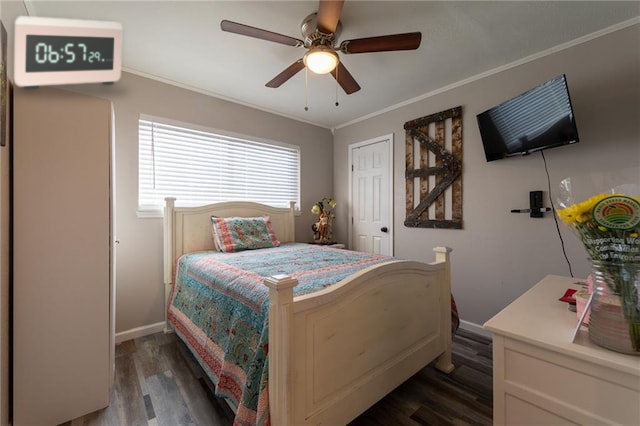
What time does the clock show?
6:57:29
